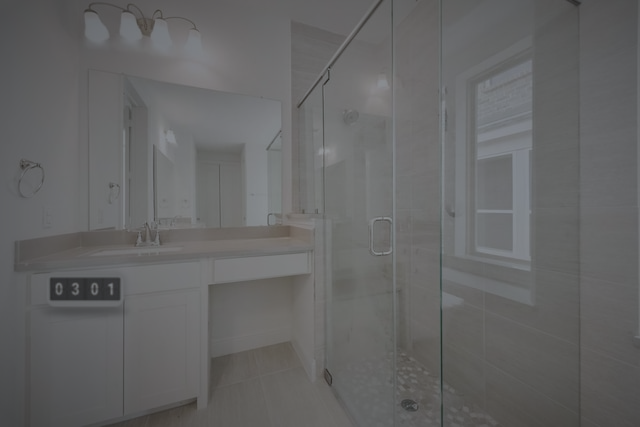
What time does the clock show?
3:01
